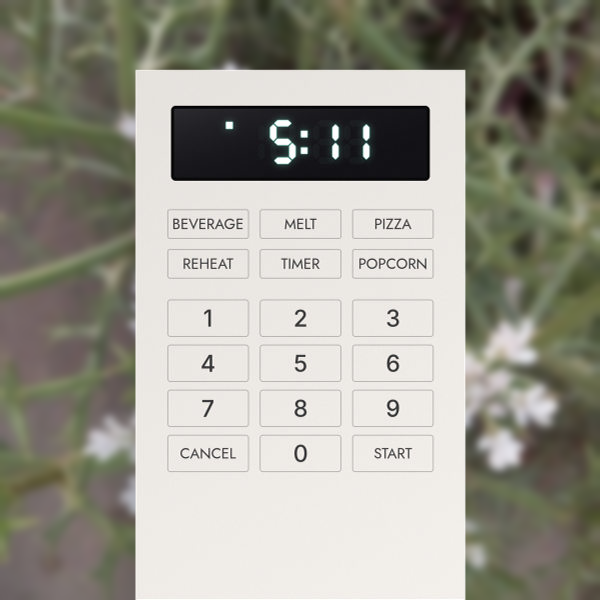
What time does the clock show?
5:11
